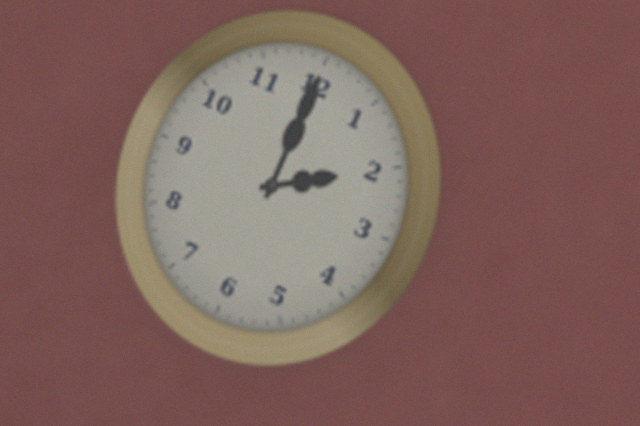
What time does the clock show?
2:00
